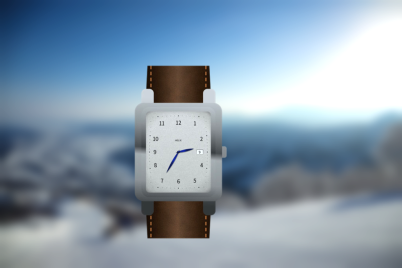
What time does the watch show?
2:35
